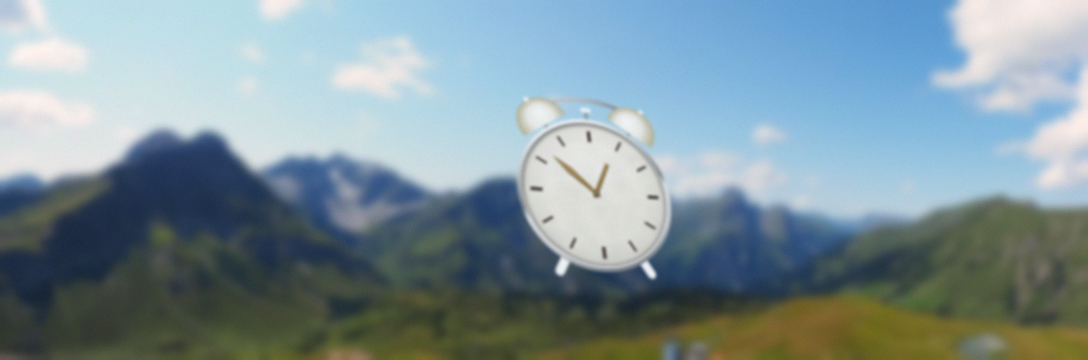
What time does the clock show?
12:52
